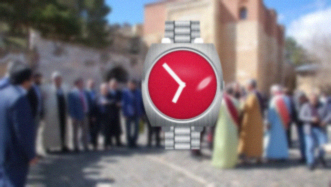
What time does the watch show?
6:53
